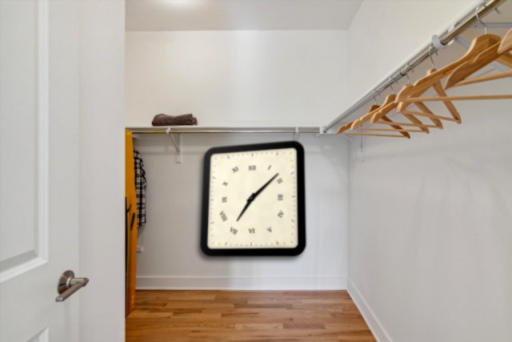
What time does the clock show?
7:08
